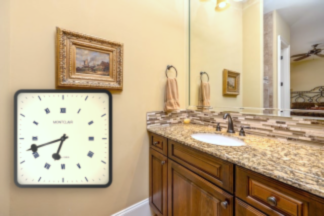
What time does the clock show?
6:42
